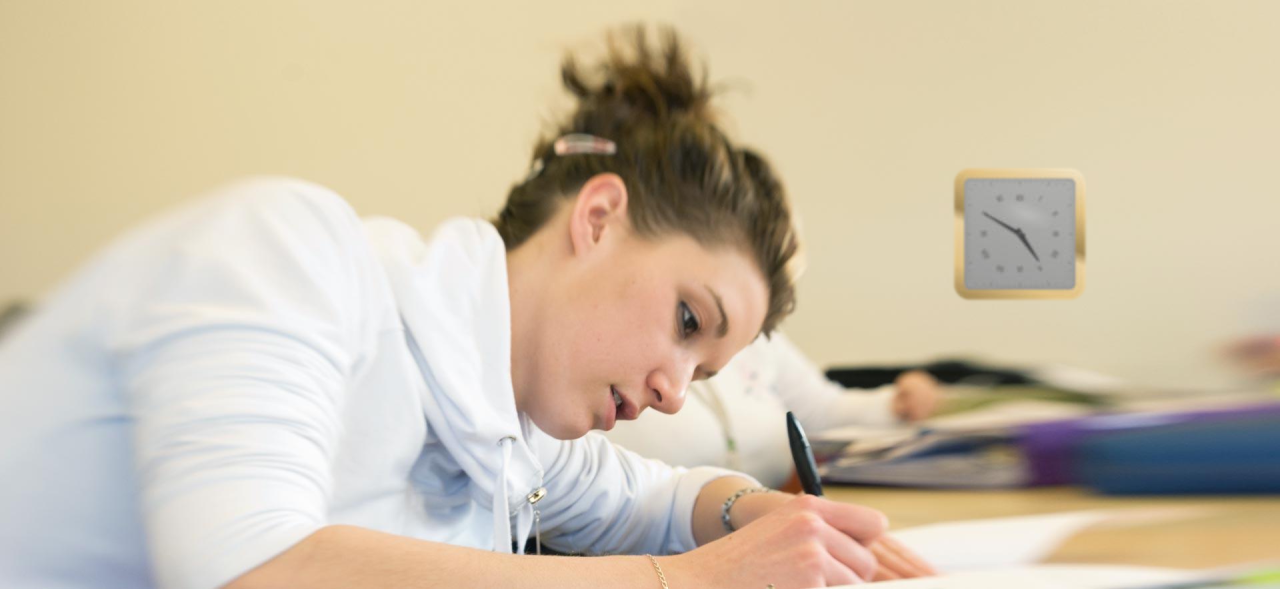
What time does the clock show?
4:50
